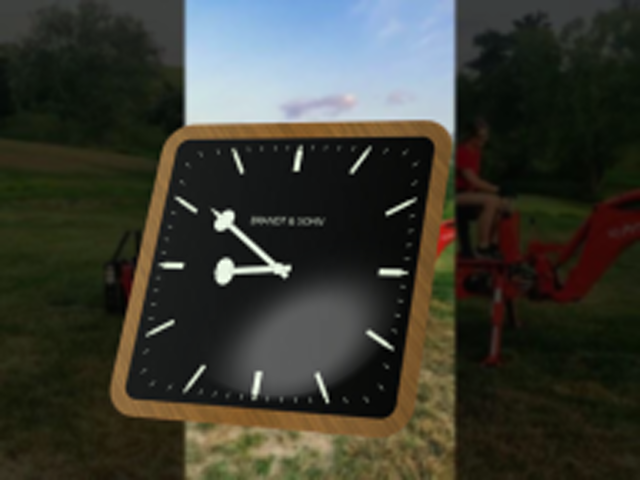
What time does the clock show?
8:51
